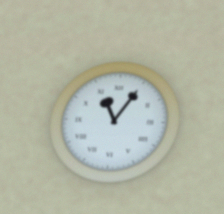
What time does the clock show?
11:05
